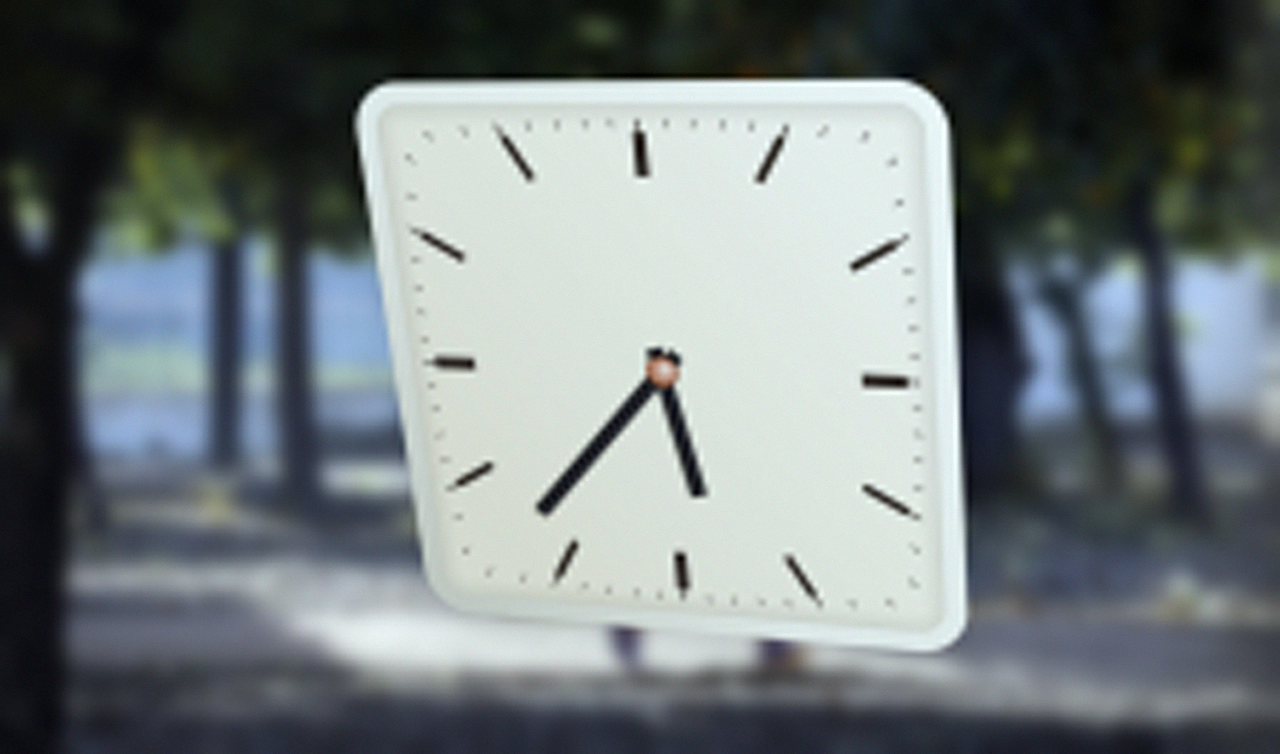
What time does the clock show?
5:37
